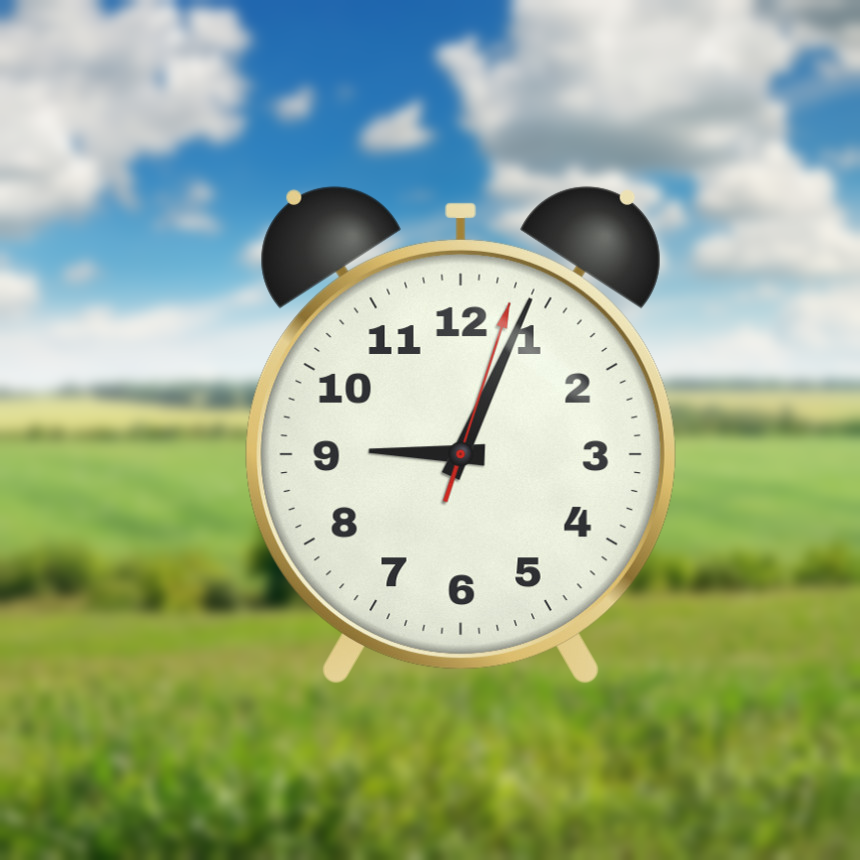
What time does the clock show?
9:04:03
